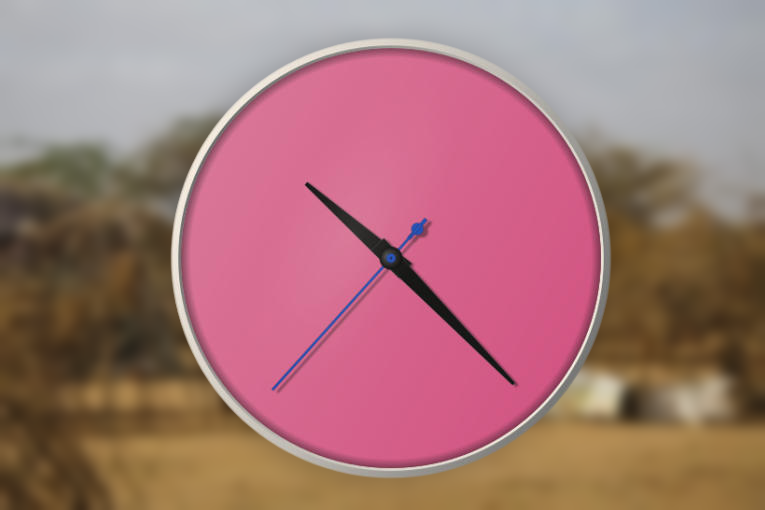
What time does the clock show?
10:22:37
